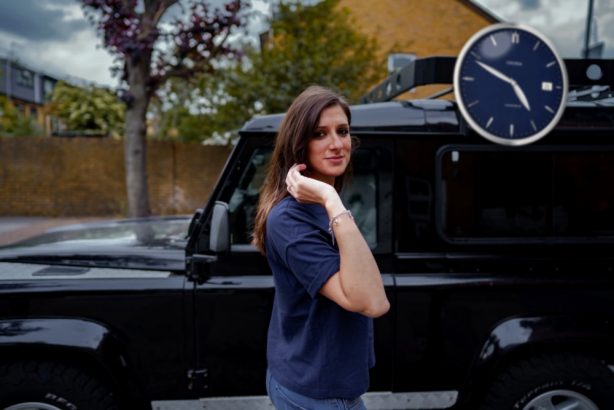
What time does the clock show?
4:49
